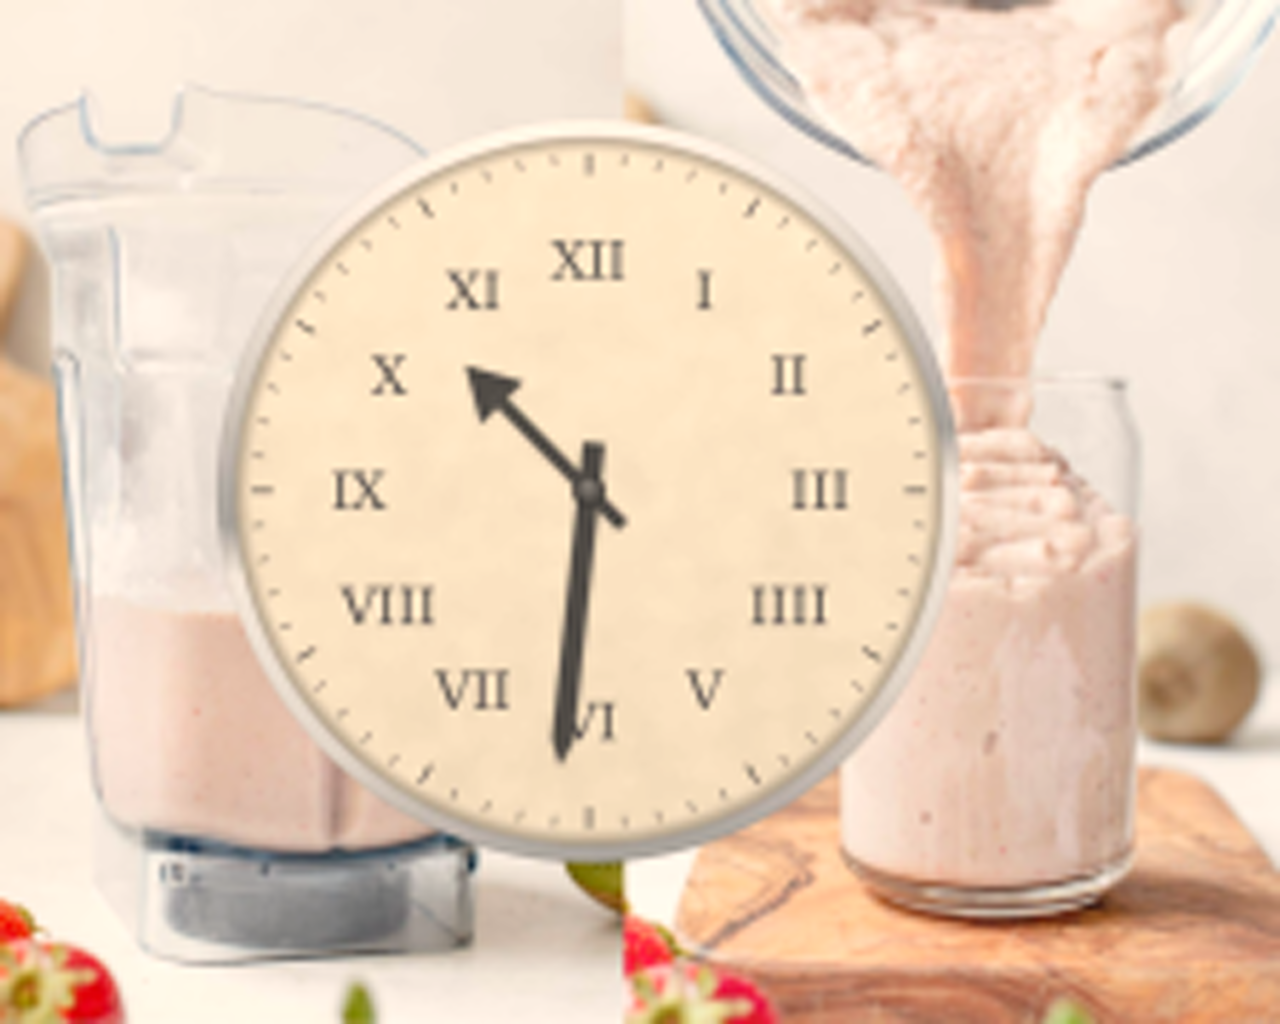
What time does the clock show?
10:31
